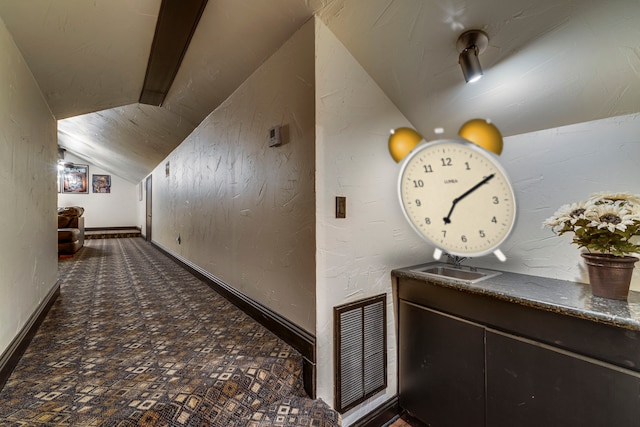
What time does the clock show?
7:10
